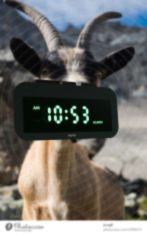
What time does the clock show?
10:53
